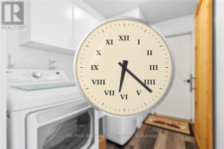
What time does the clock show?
6:22
